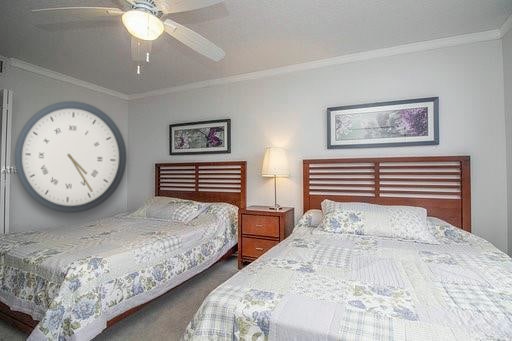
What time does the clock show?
4:24
